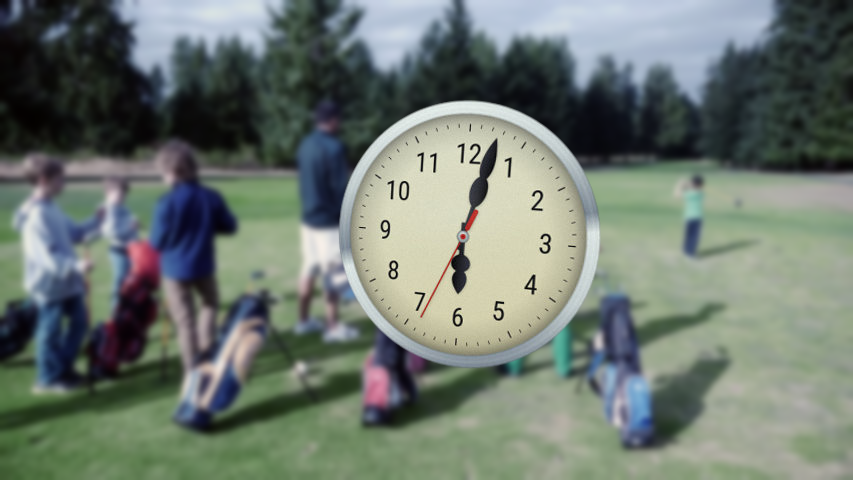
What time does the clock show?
6:02:34
